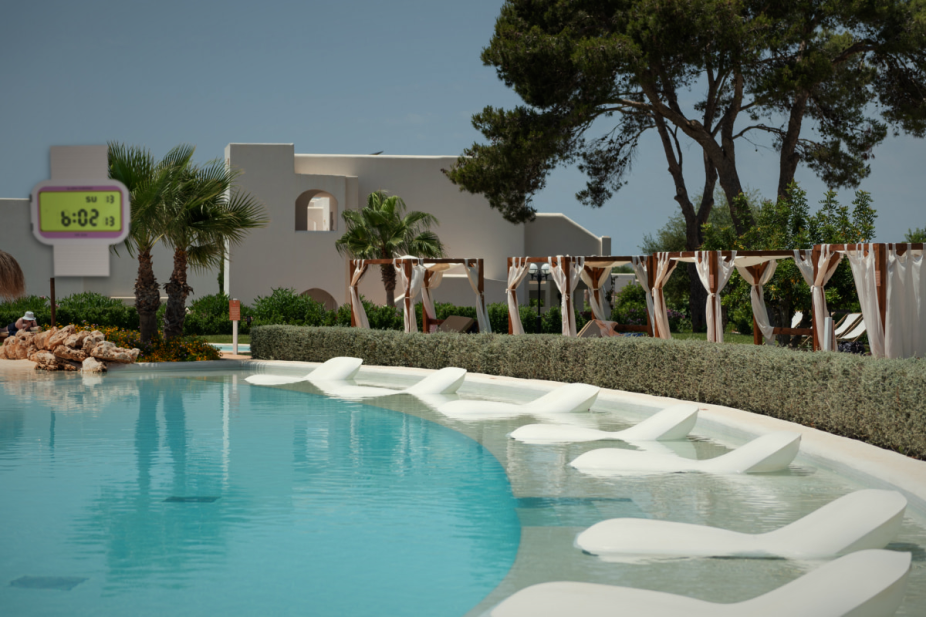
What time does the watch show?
6:02
